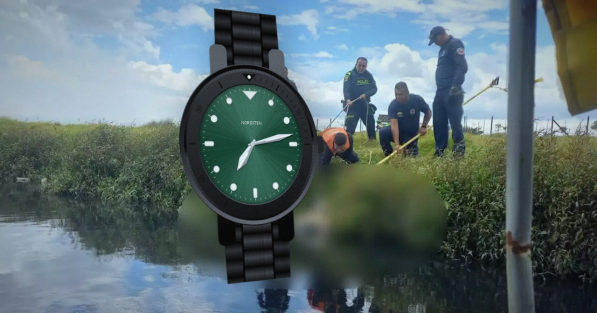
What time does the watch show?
7:13
